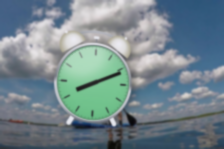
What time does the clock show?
8:11
